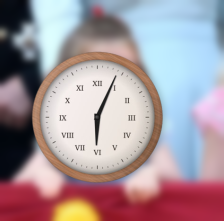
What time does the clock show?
6:04
